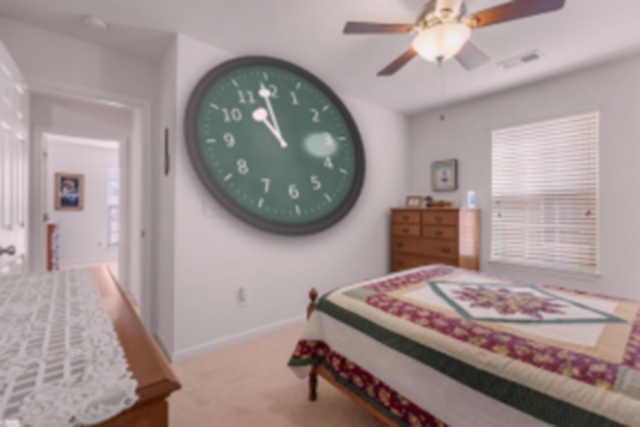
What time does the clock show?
10:59
